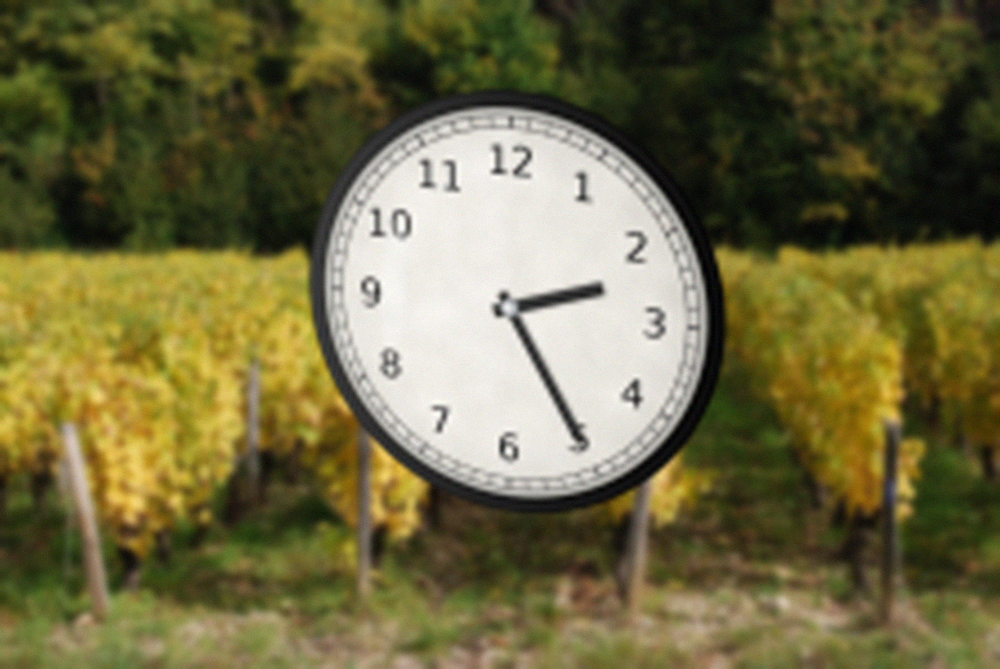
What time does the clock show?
2:25
